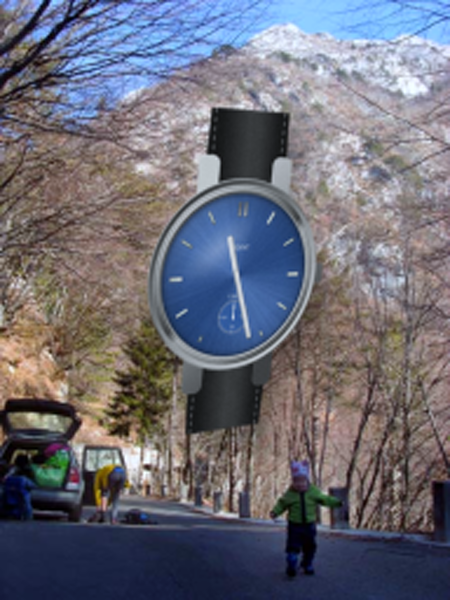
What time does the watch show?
11:27
